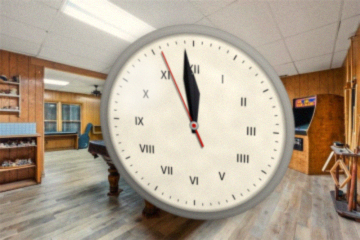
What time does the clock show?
11:58:56
